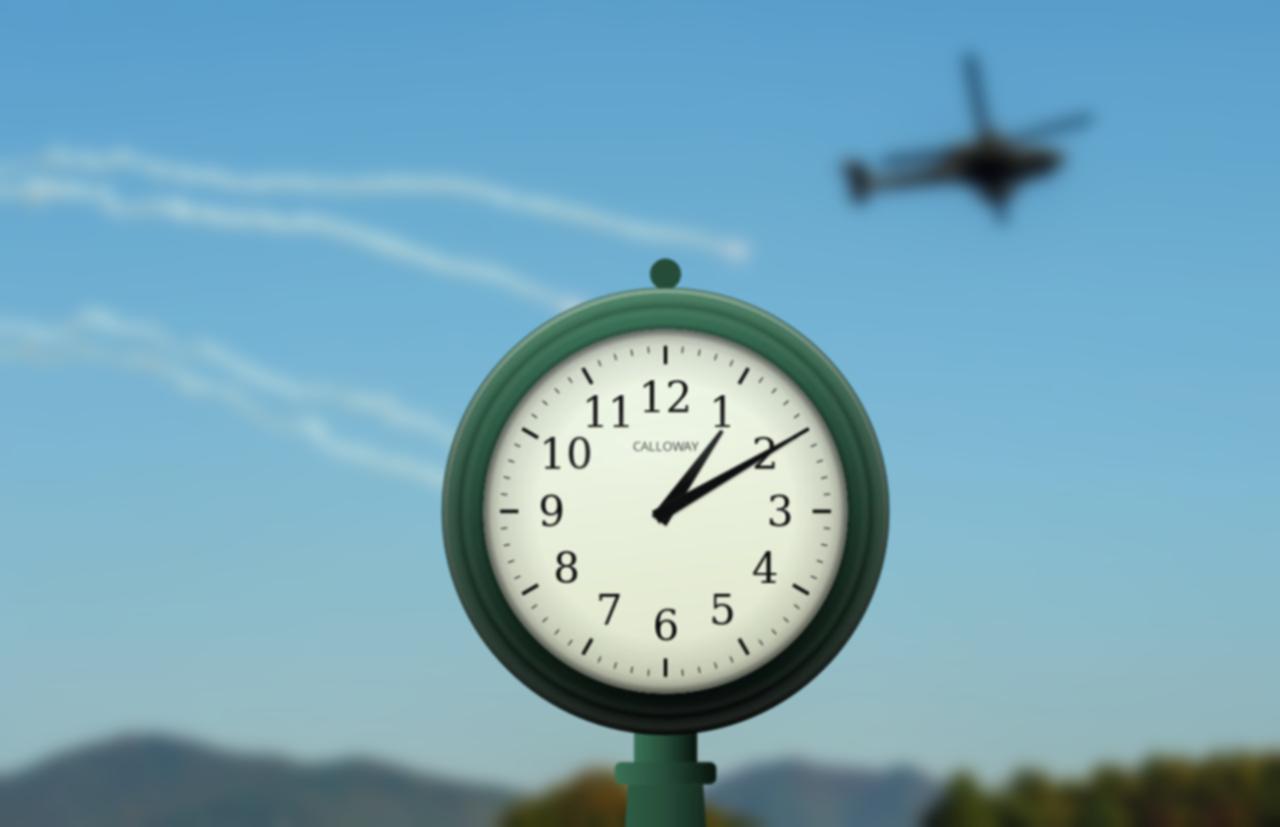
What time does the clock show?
1:10
